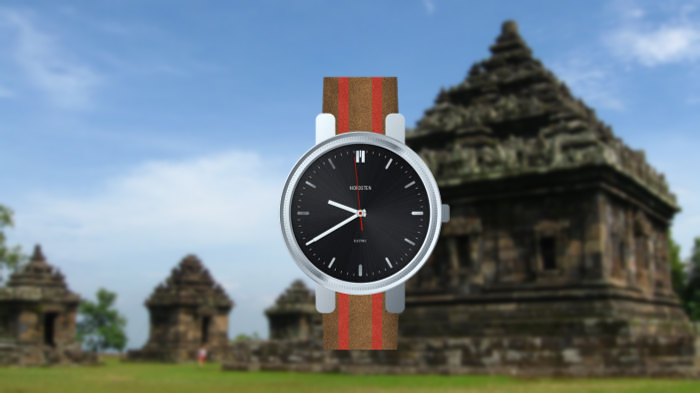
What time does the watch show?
9:39:59
